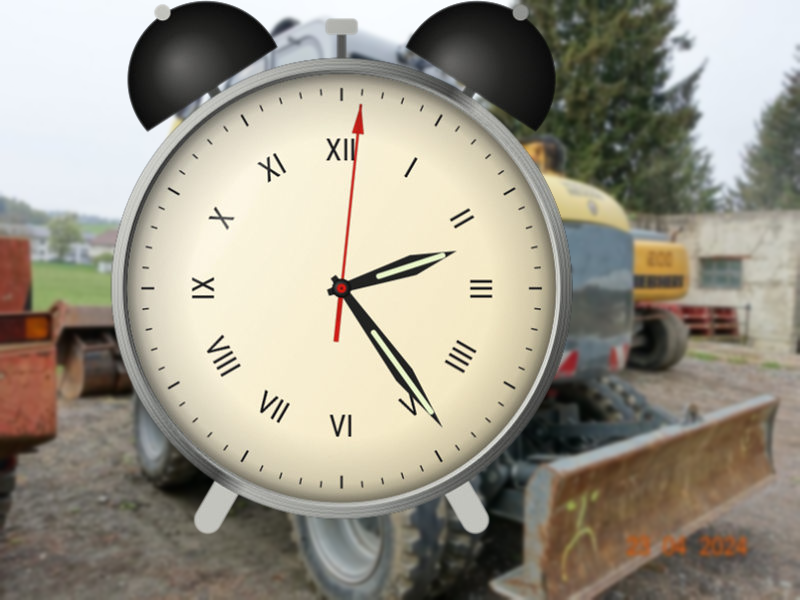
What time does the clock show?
2:24:01
